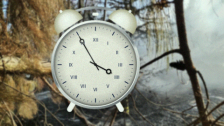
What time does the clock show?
3:55
